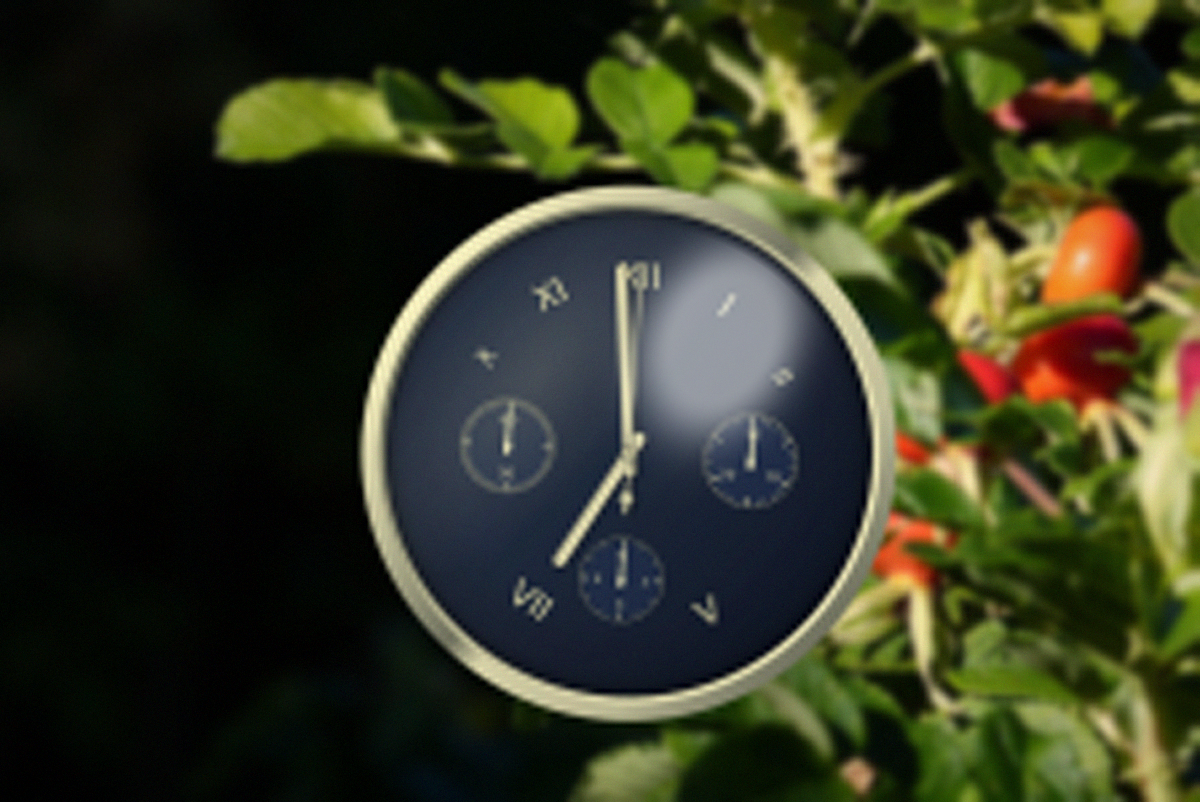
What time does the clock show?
6:59
